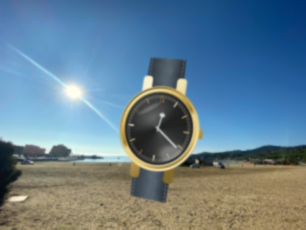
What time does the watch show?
12:21
